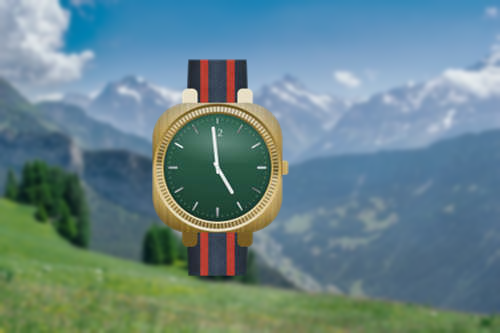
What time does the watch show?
4:59
